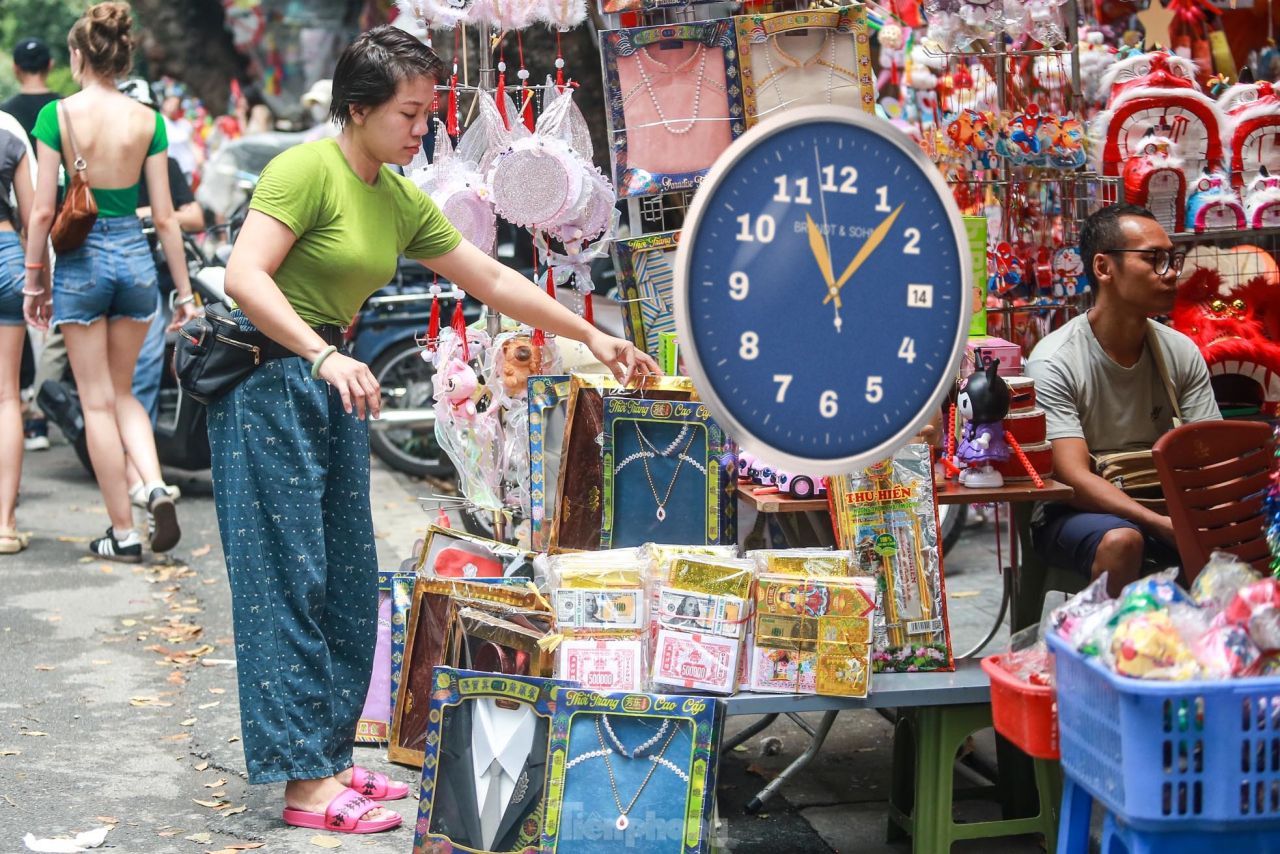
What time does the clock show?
11:06:58
